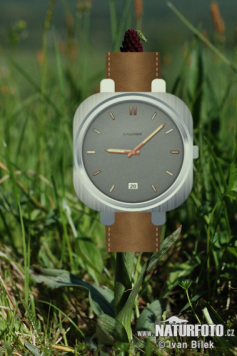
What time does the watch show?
9:08
